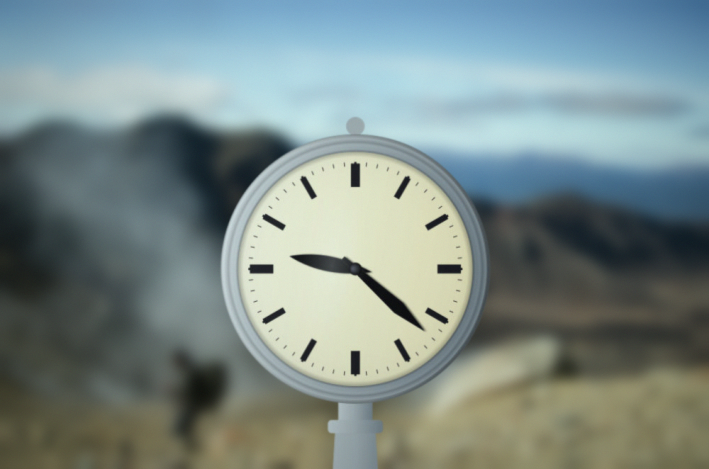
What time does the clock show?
9:22
